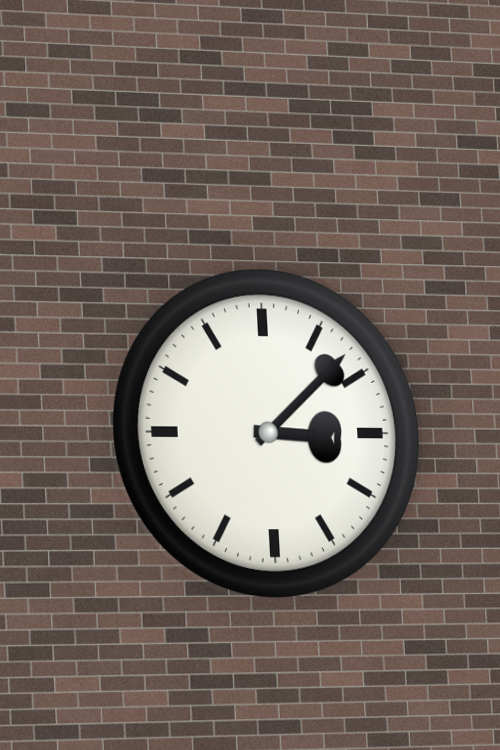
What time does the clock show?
3:08
